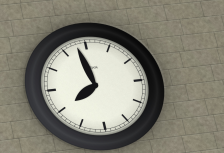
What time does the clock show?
7:58
